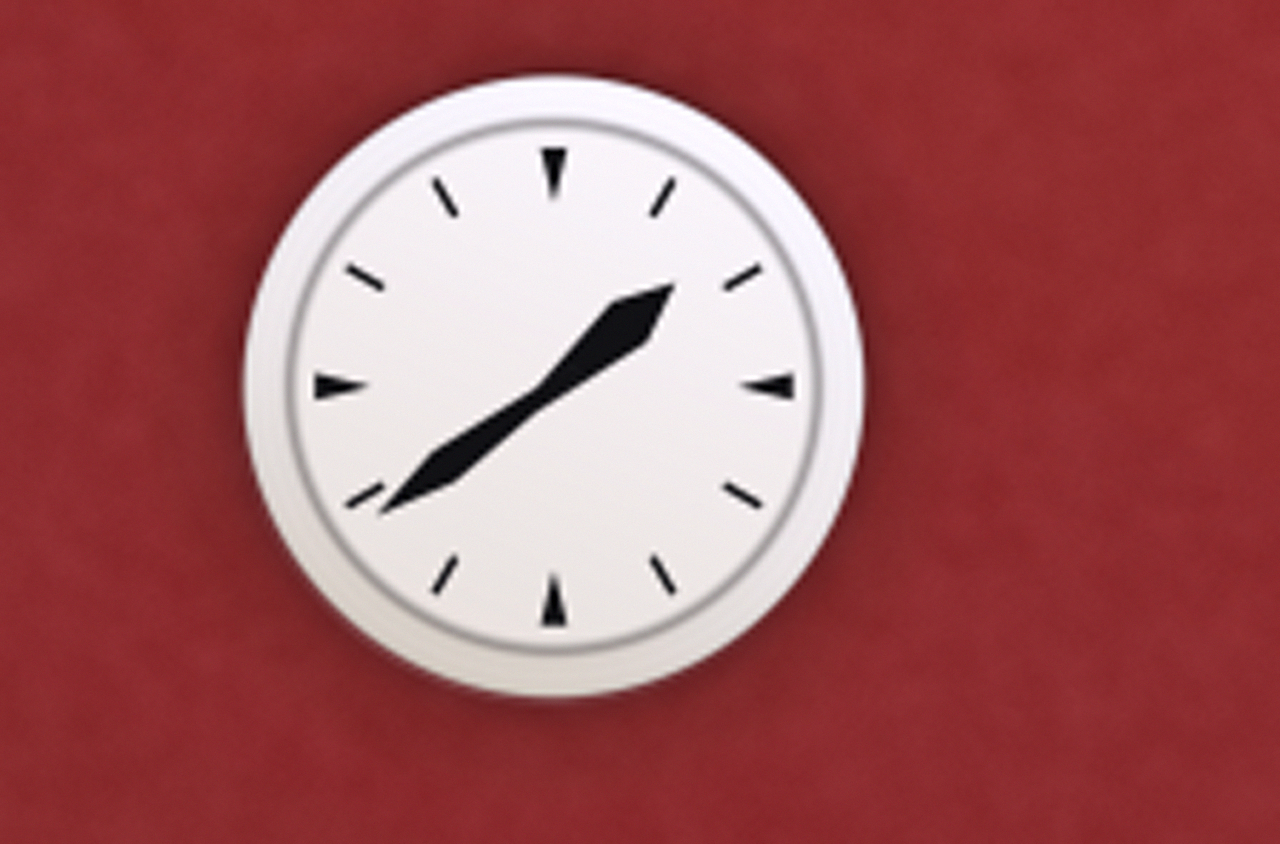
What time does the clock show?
1:39
